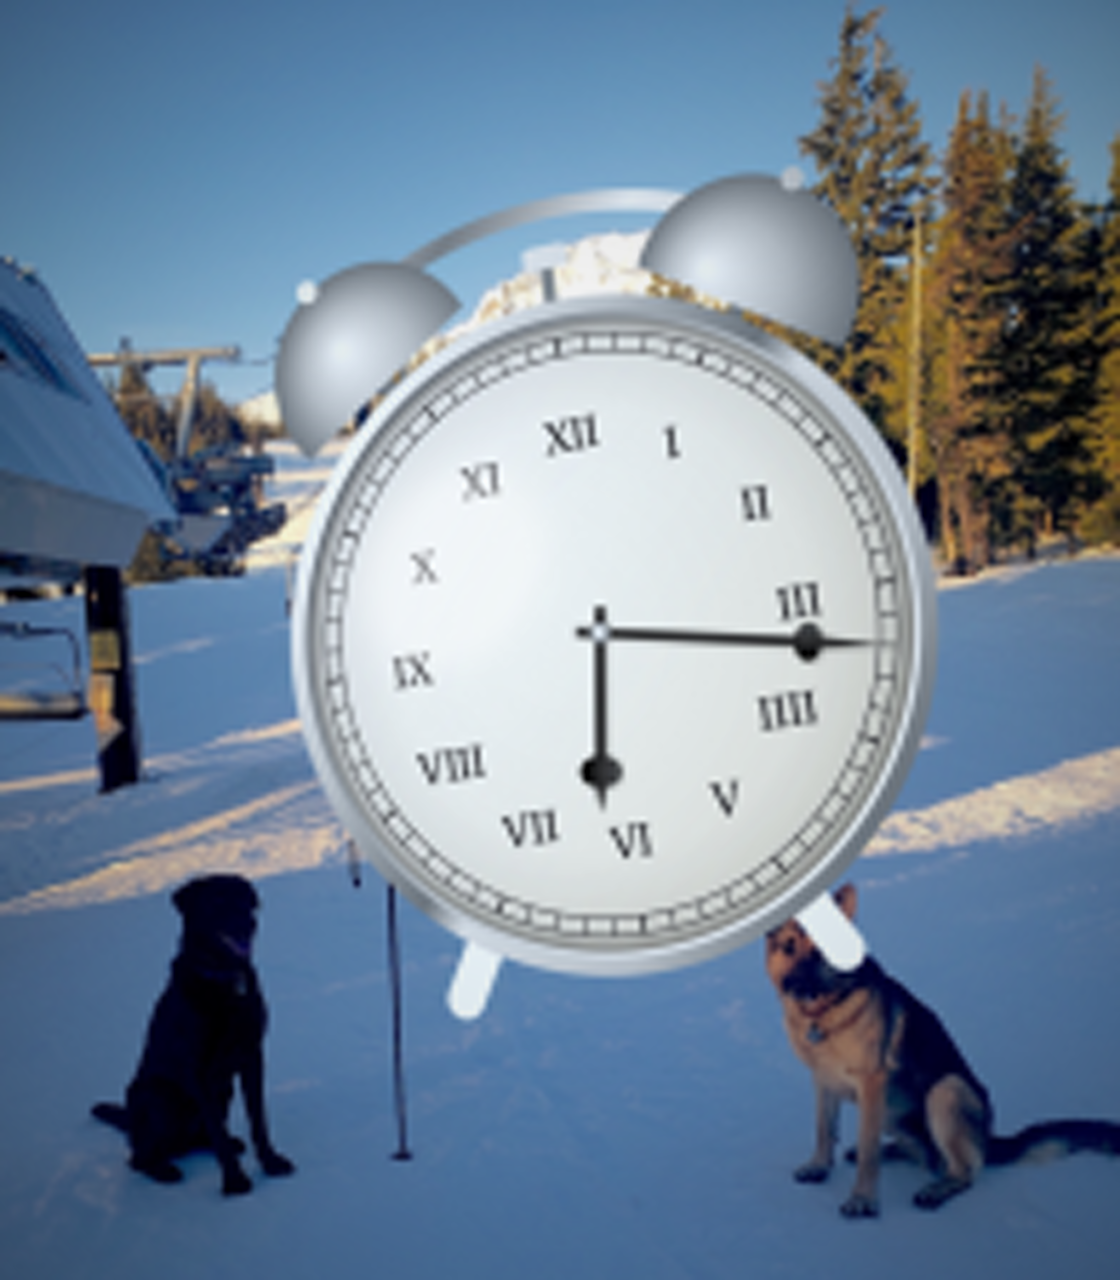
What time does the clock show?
6:17
